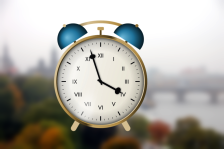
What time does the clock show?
3:57
